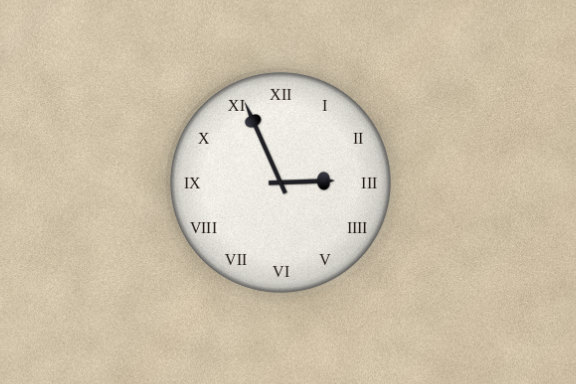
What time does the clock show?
2:56
